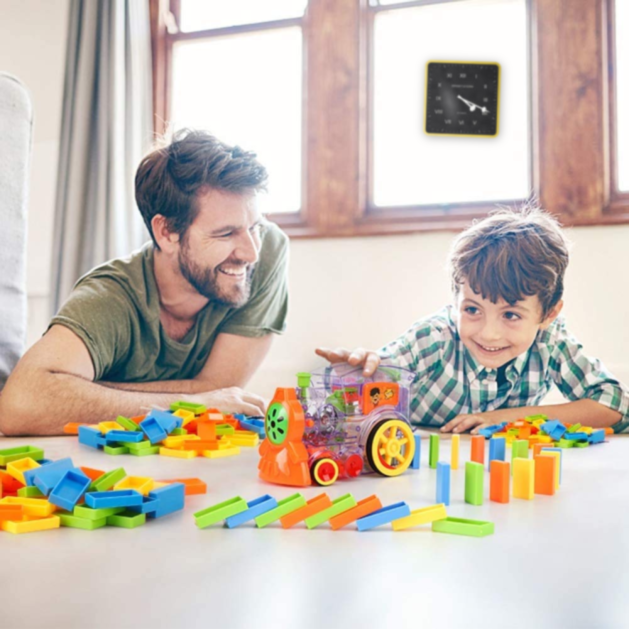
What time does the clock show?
4:19
